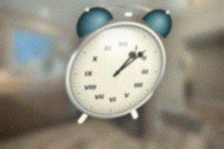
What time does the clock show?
1:08
